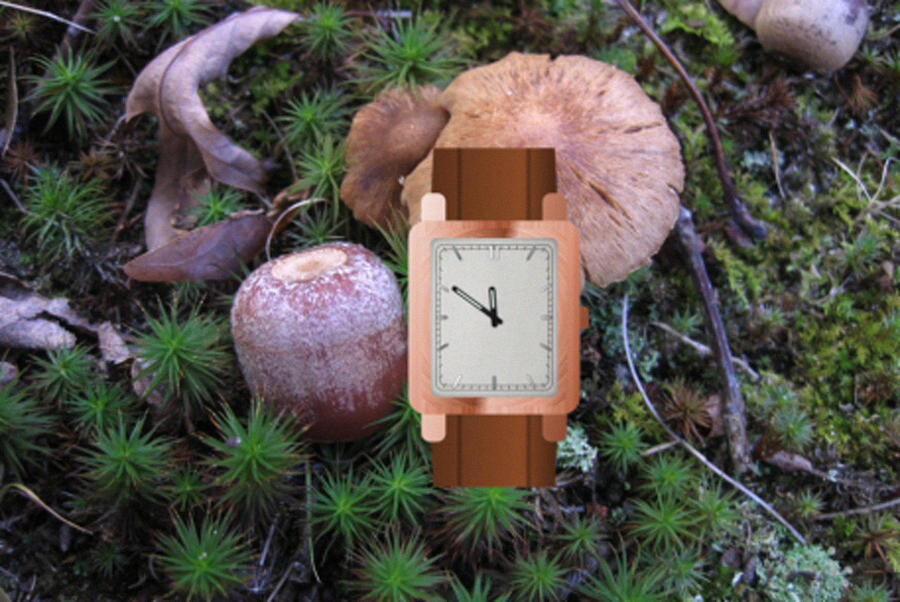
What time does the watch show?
11:51
